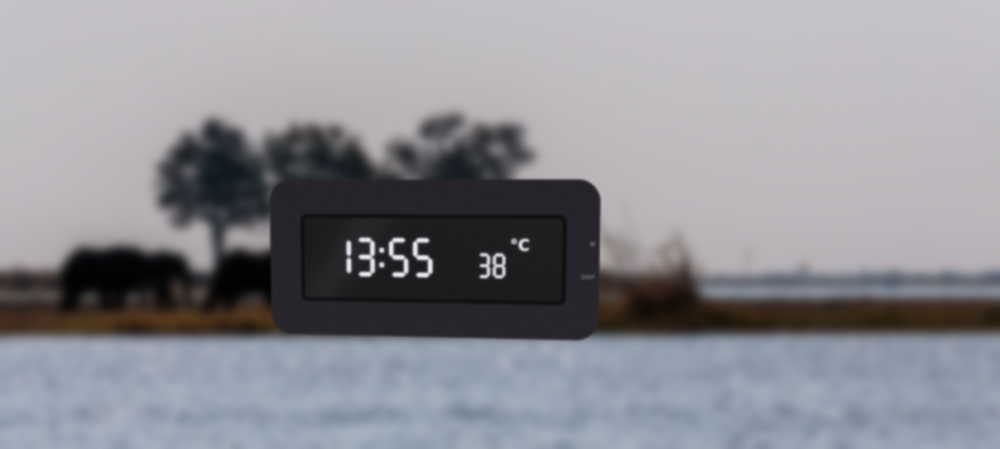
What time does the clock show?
13:55
